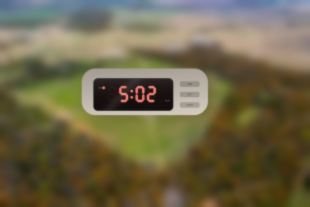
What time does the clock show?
5:02
